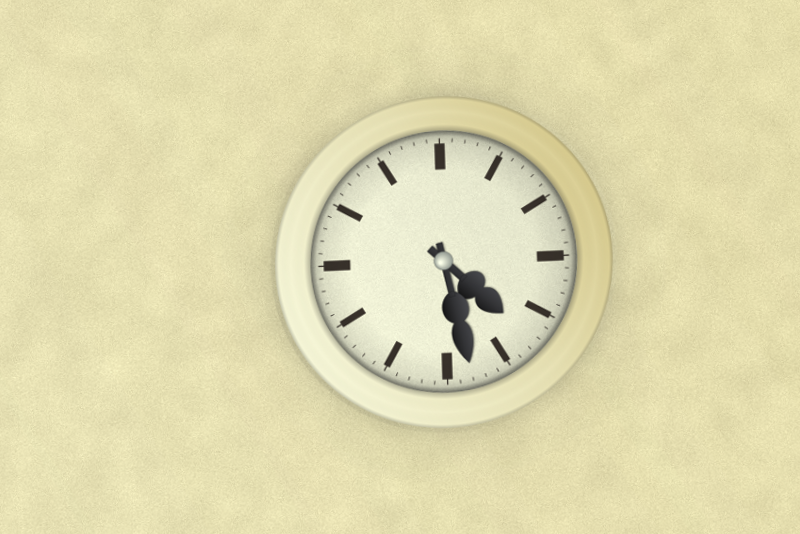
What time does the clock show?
4:28
